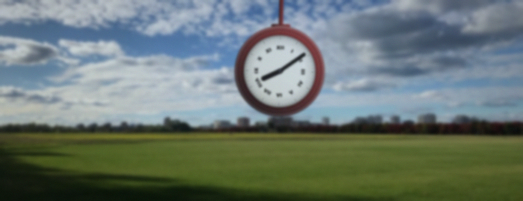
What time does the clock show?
8:09
